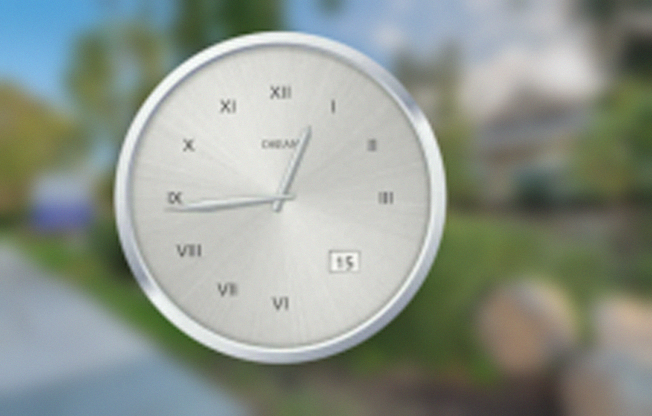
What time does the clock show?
12:44
